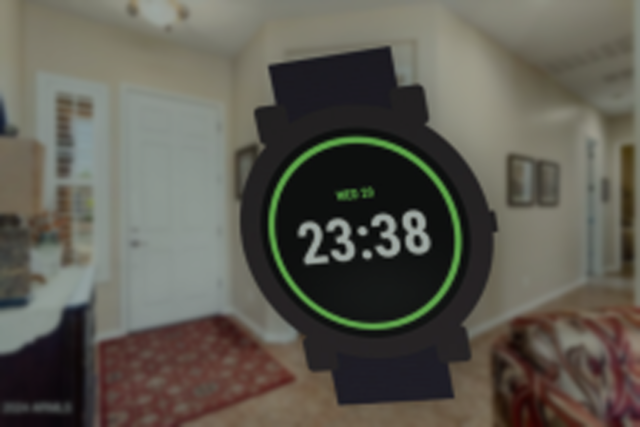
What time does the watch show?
23:38
